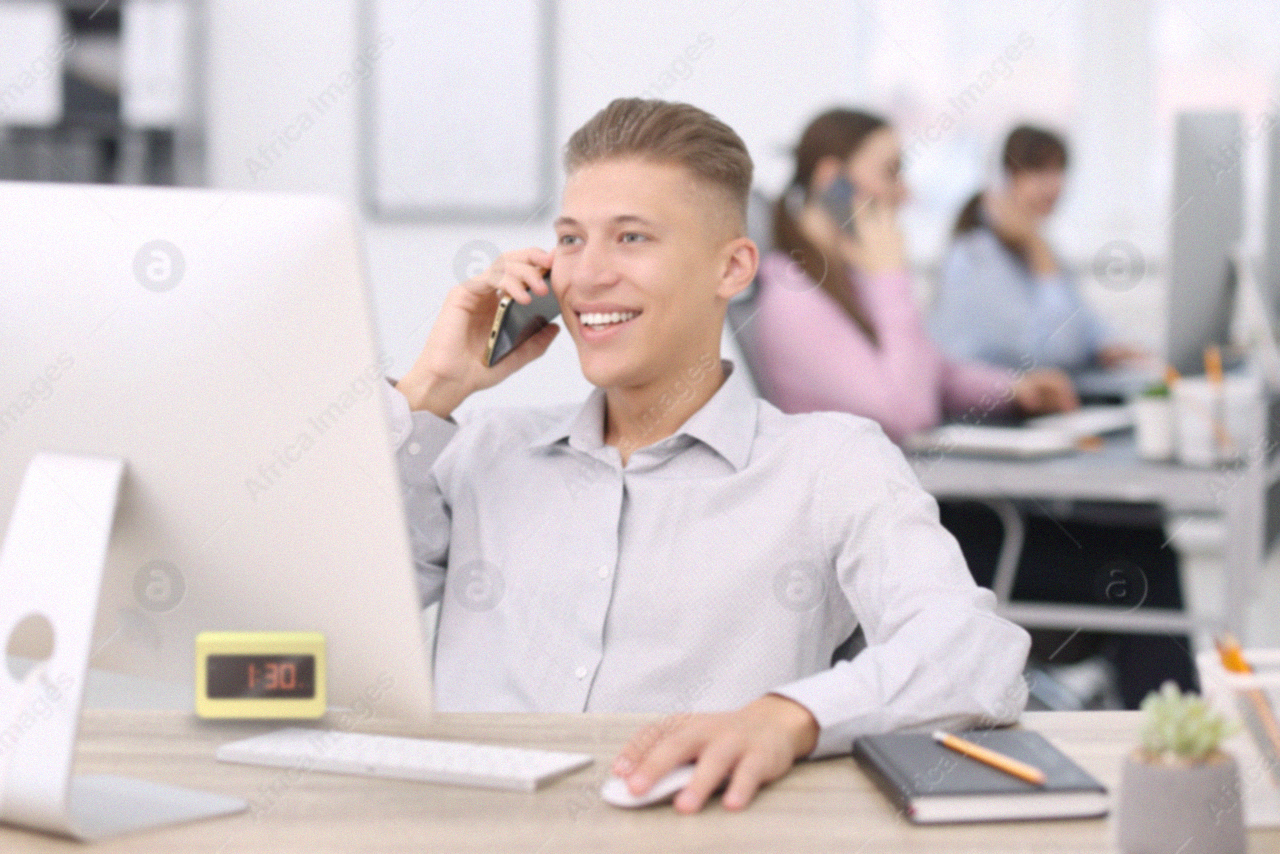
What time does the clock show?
1:30
